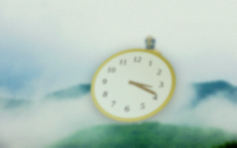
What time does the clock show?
3:19
